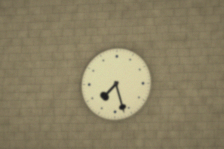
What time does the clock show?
7:27
